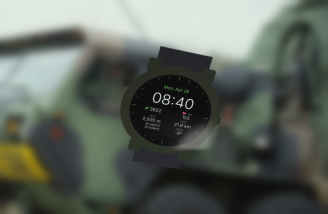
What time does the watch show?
8:40
